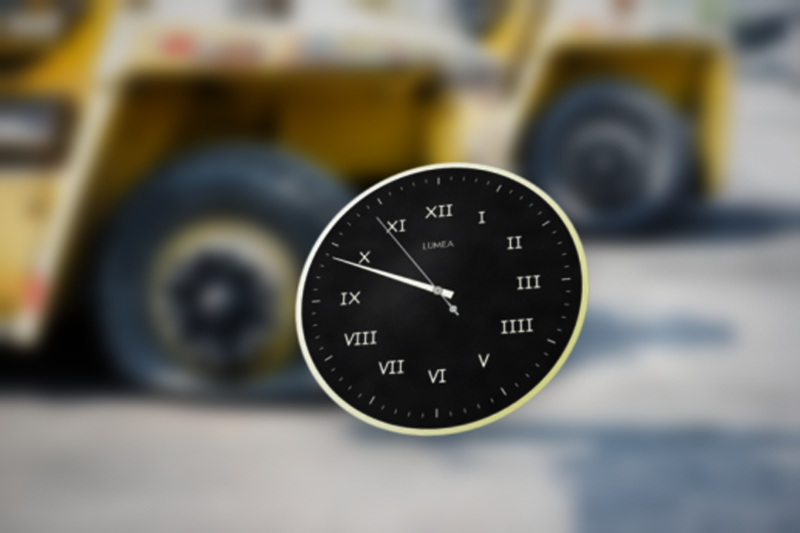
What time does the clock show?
9:48:54
